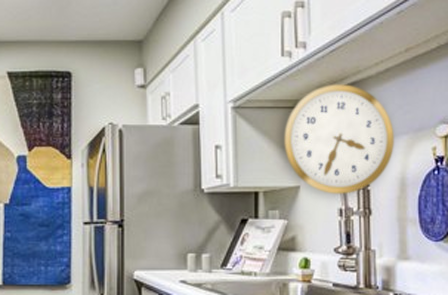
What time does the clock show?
3:33
